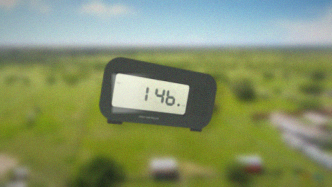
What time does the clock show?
1:46
